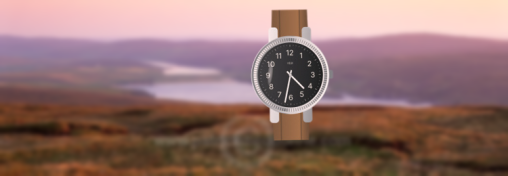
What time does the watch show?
4:32
